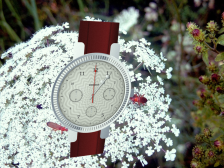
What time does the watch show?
1:06
